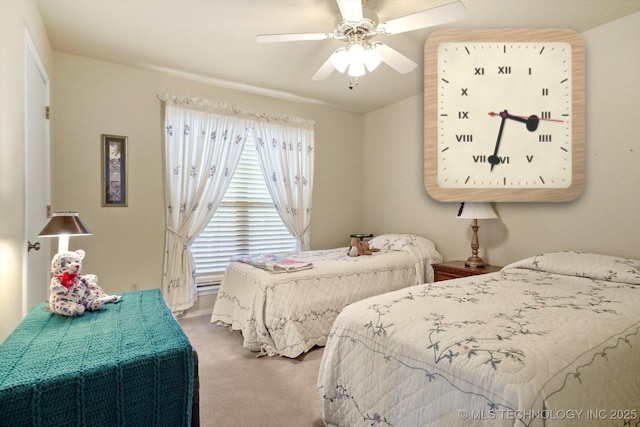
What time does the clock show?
3:32:16
